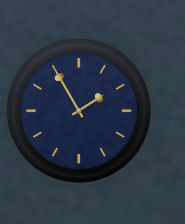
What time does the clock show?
1:55
